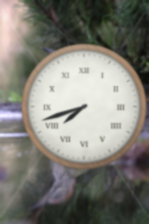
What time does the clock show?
7:42
